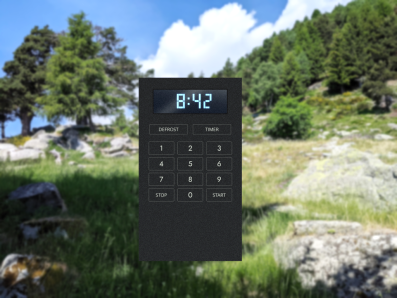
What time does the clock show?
8:42
